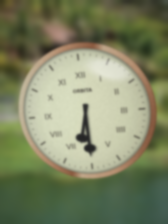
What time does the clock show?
6:30
